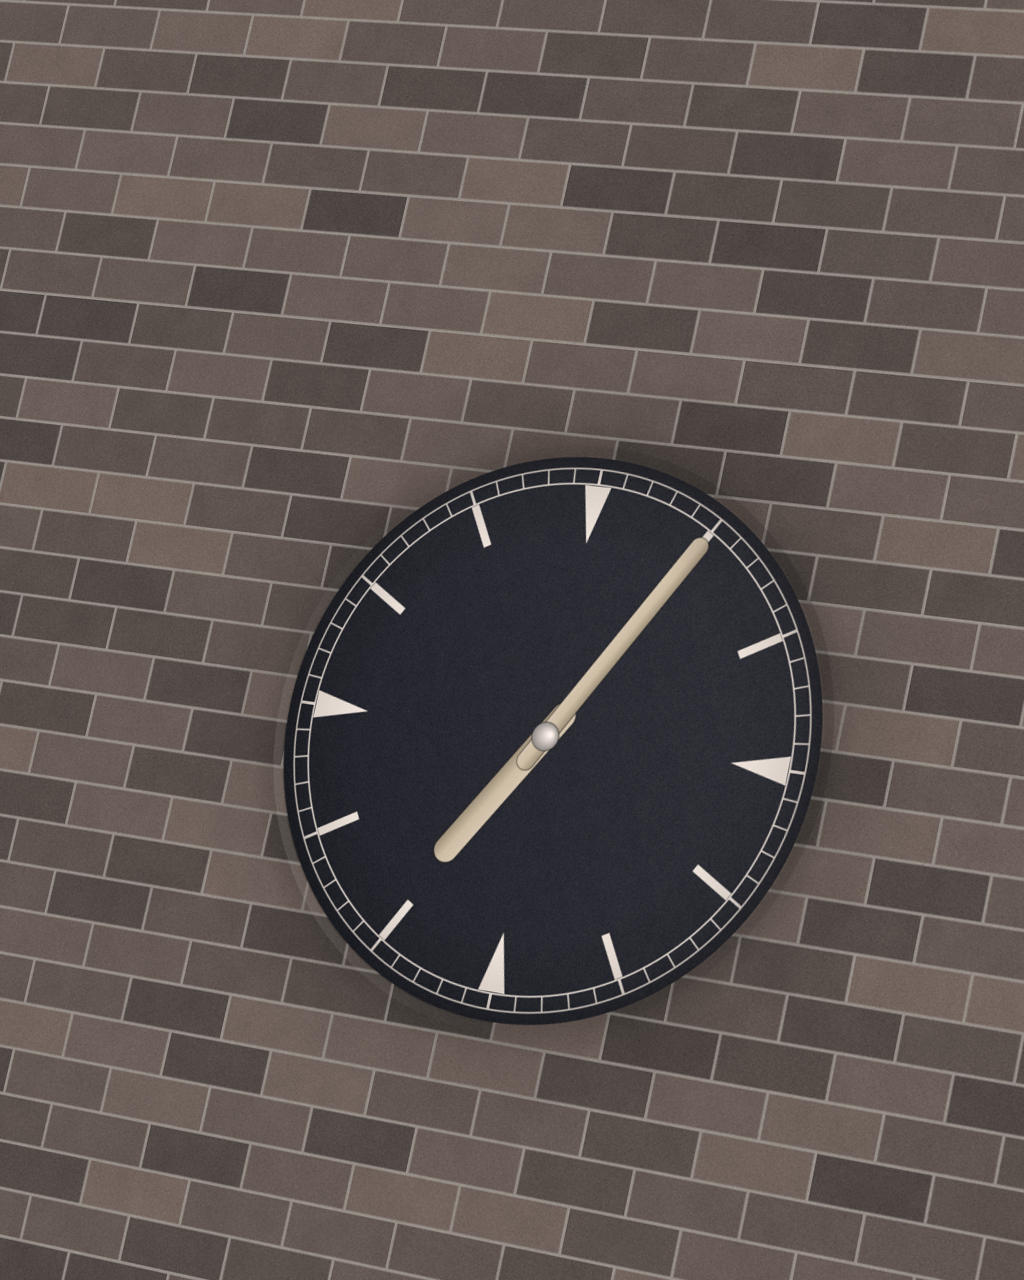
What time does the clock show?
7:05
